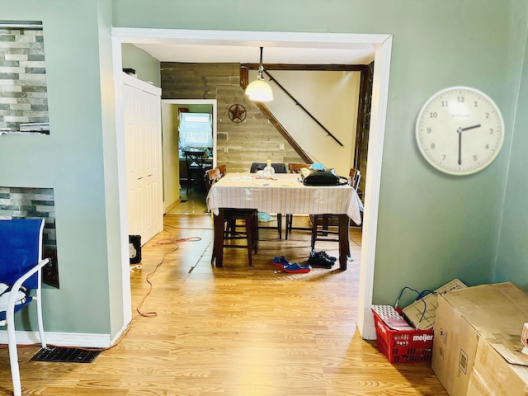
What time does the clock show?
2:30
